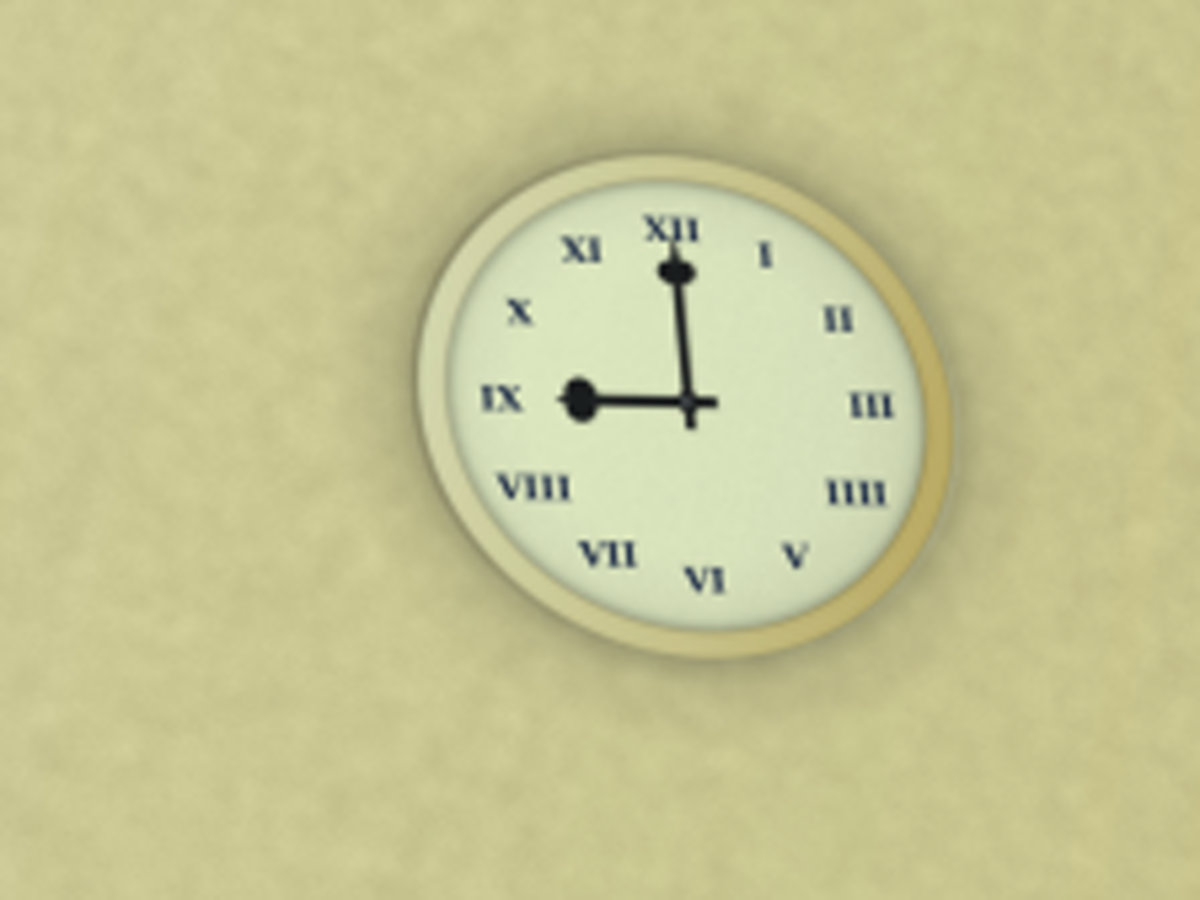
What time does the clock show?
9:00
